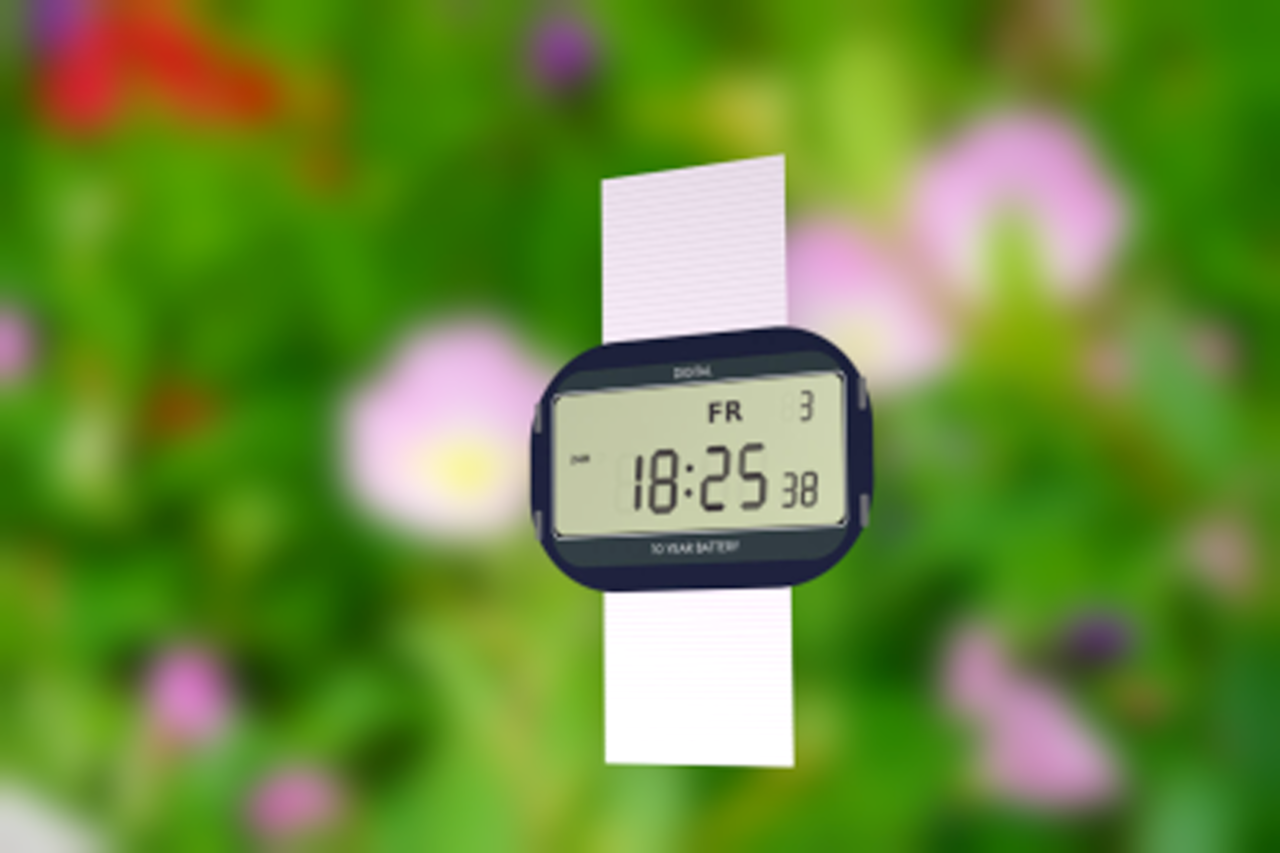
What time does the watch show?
18:25:38
